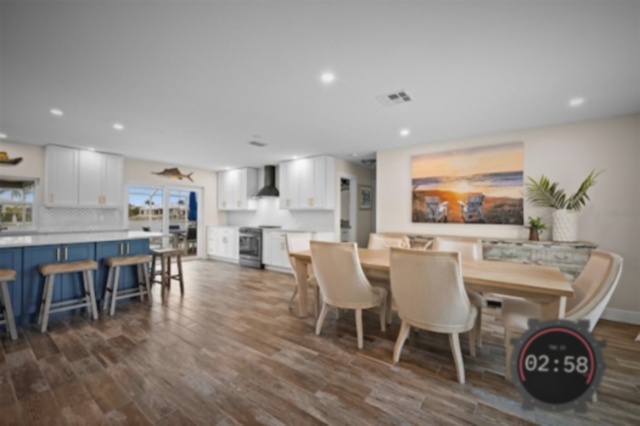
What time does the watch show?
2:58
